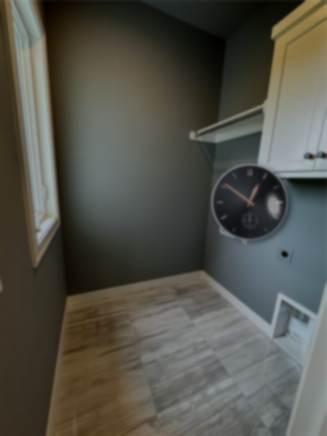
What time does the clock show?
12:51
